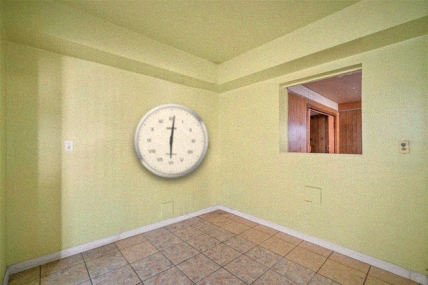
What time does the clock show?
6:01
